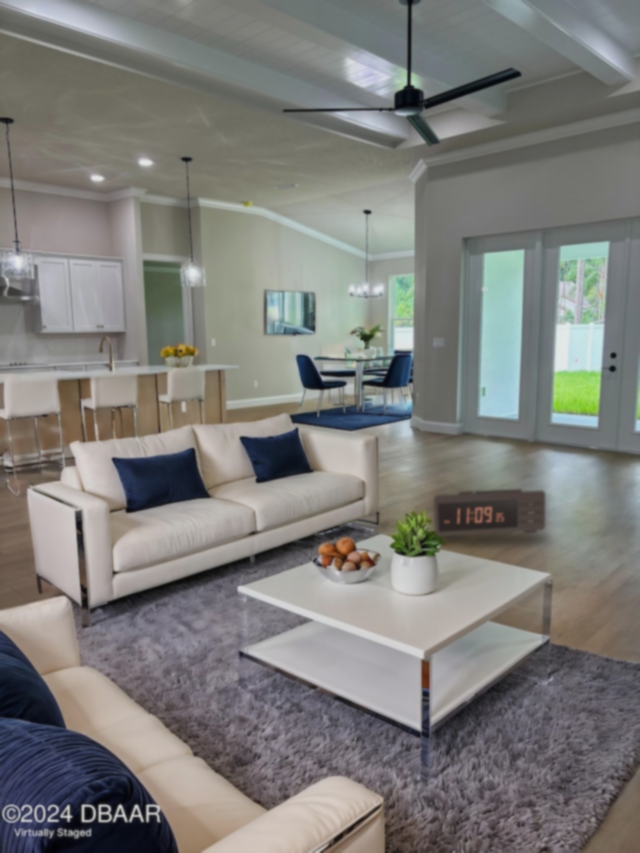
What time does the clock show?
11:09
